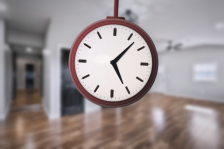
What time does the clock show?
5:07
